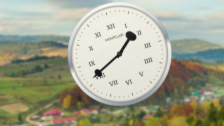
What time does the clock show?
1:41
